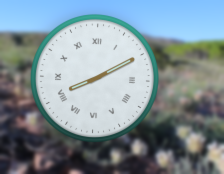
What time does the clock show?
8:10
